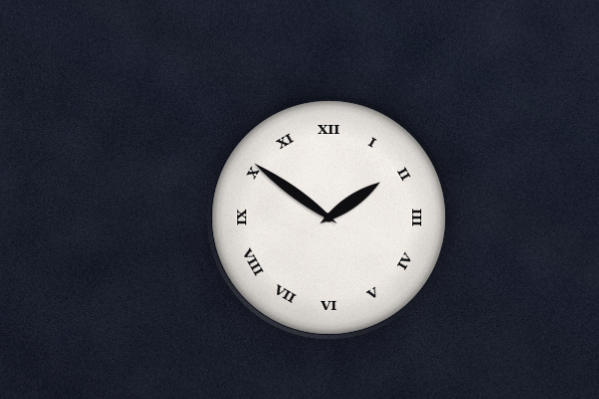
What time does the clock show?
1:51
